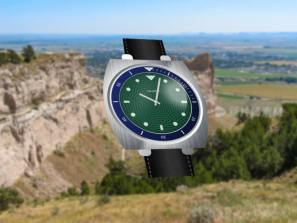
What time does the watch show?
10:03
